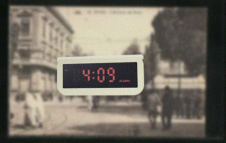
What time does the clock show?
4:09
